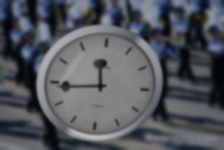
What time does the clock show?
11:44
